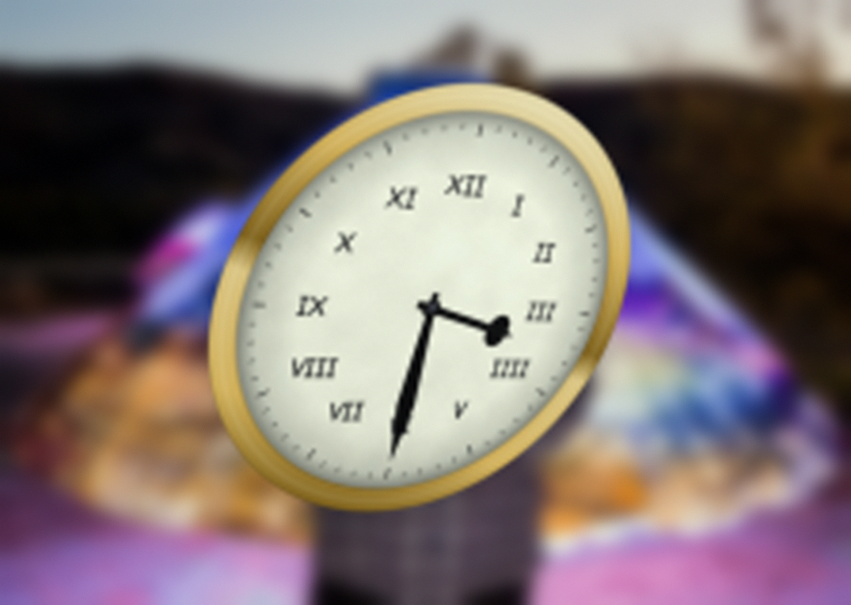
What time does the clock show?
3:30
